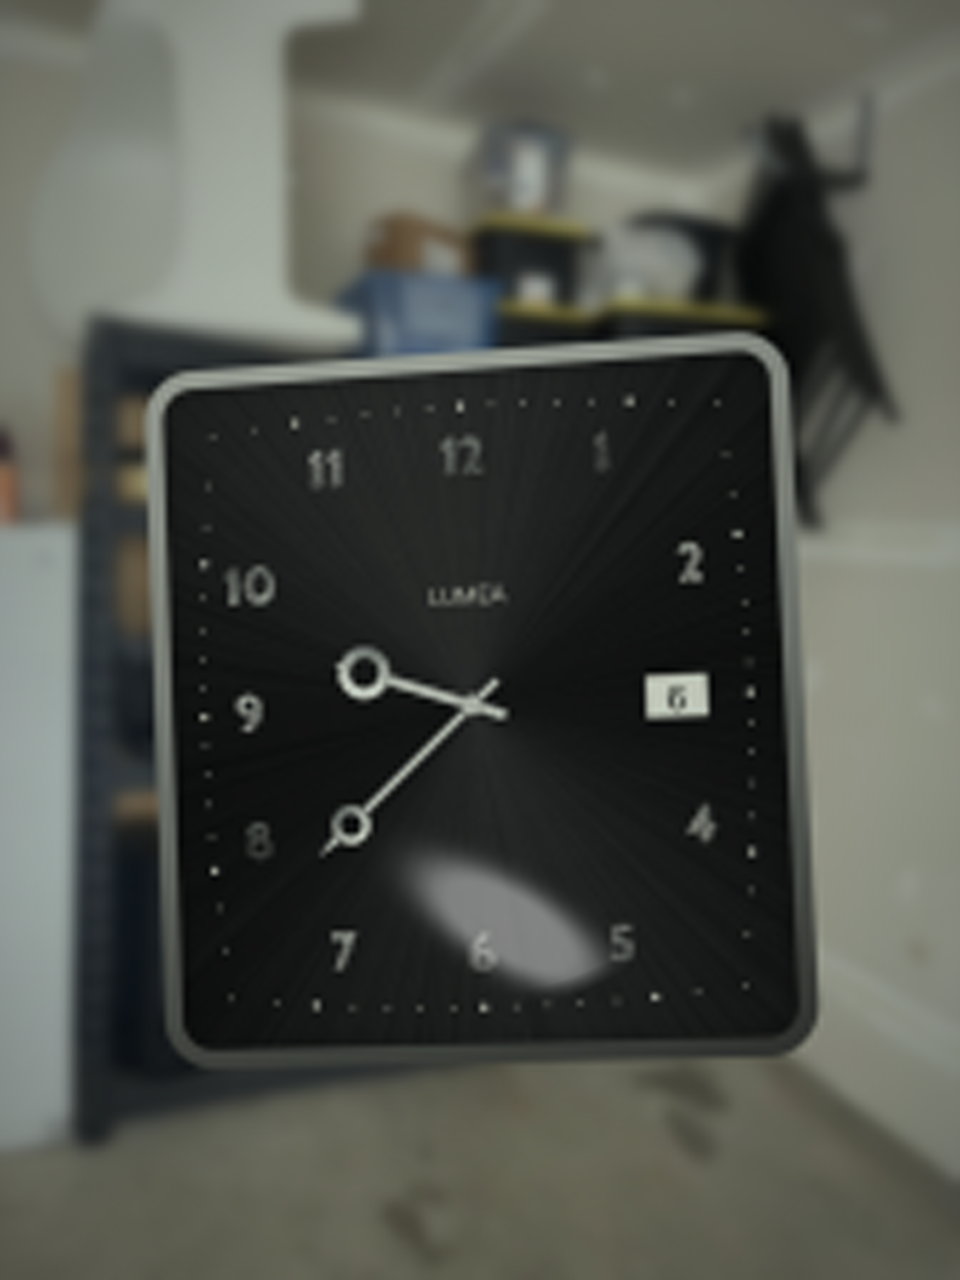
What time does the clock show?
9:38
